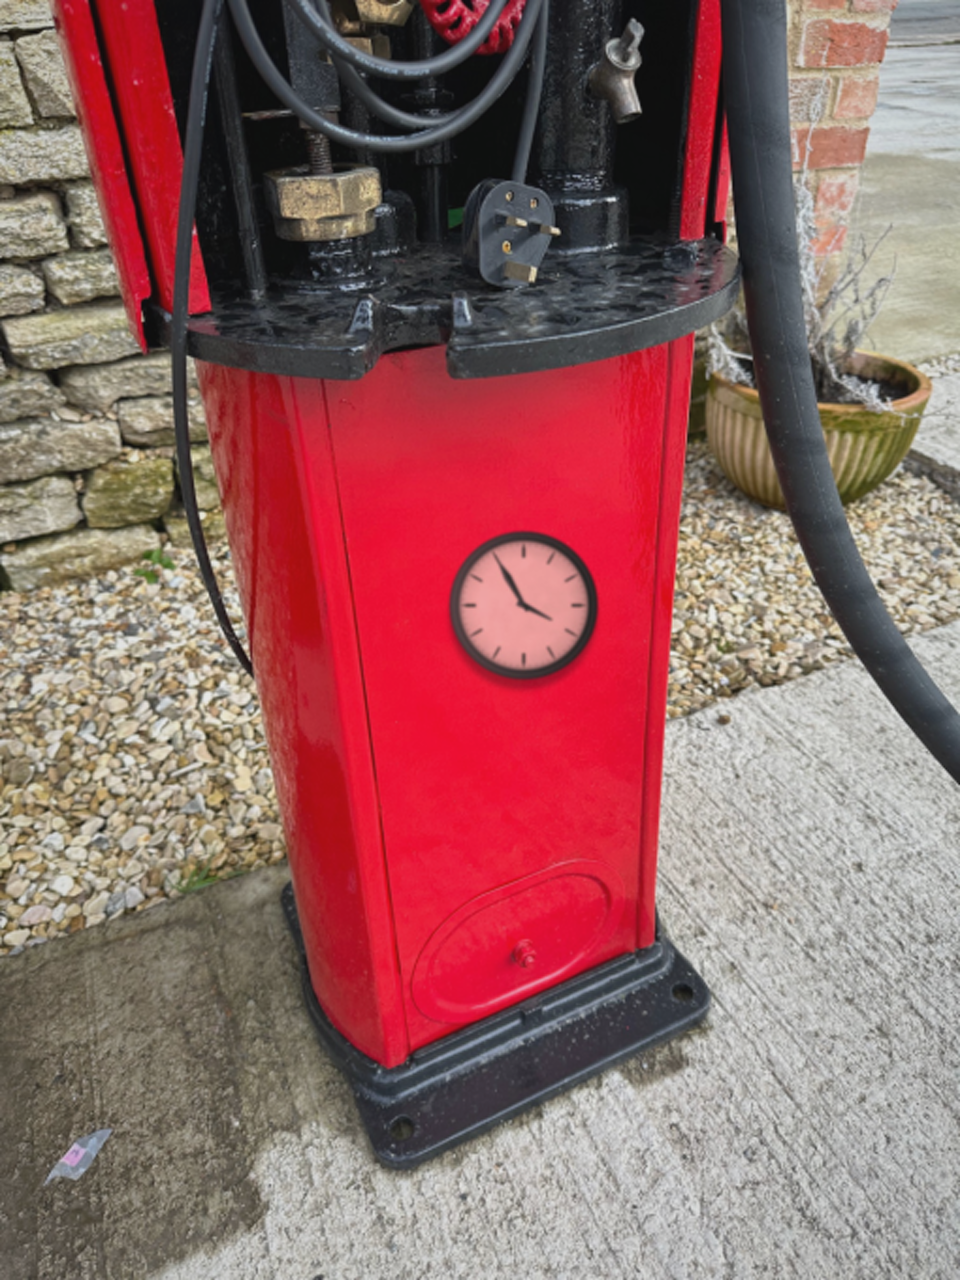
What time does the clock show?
3:55
